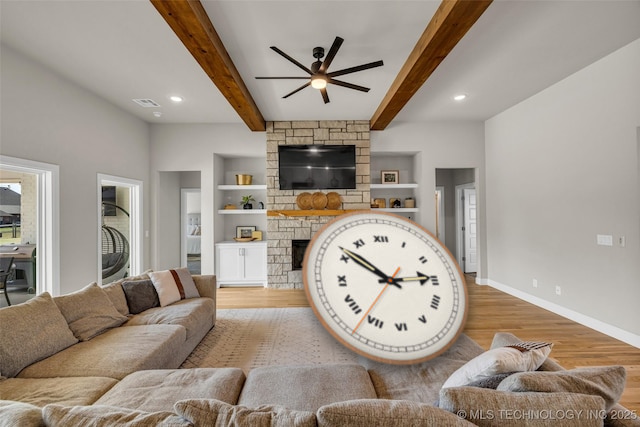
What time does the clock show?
2:51:37
